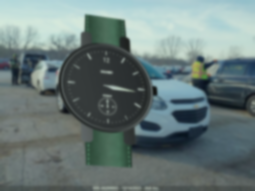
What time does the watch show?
3:16
